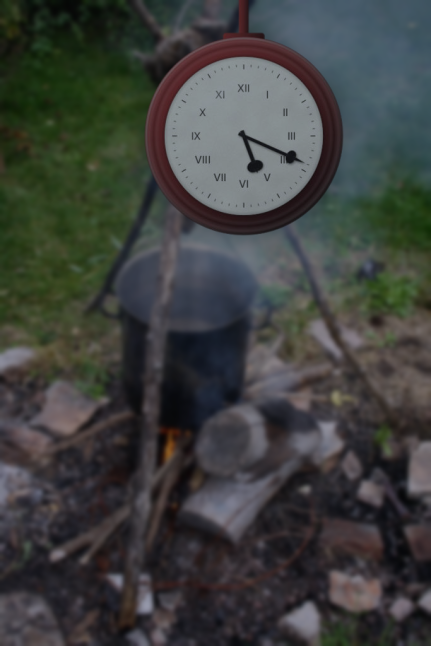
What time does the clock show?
5:19
